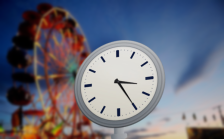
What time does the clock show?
3:25
